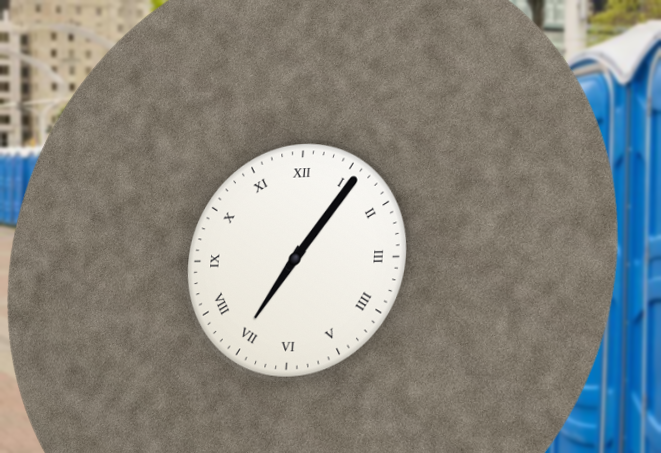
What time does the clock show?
7:06
